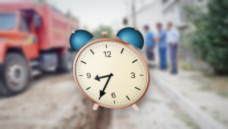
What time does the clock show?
8:35
